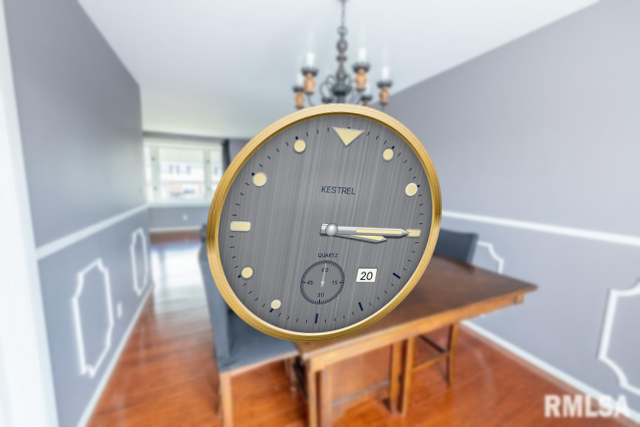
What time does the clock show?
3:15
